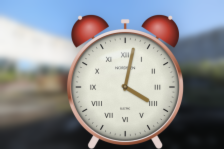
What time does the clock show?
4:02
